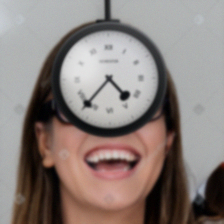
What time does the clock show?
4:37
